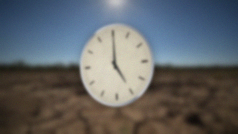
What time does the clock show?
5:00
